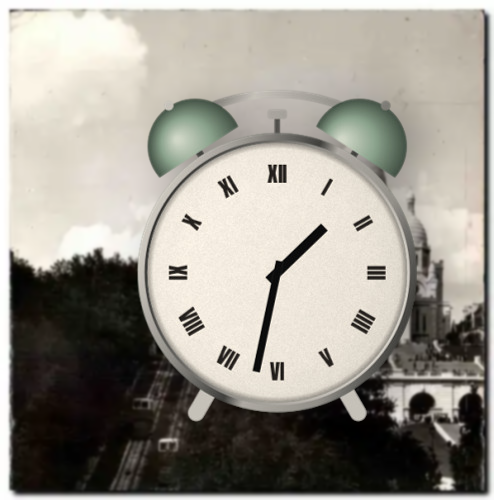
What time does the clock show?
1:32
